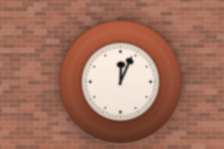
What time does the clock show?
12:04
